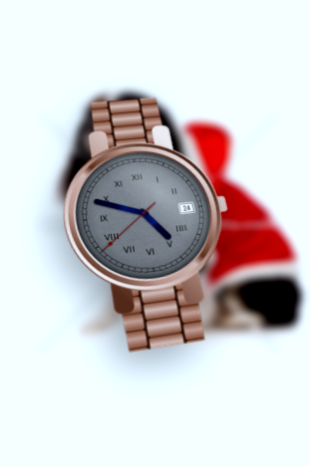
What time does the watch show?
4:48:39
